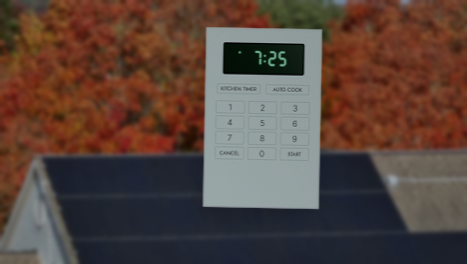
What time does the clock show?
7:25
